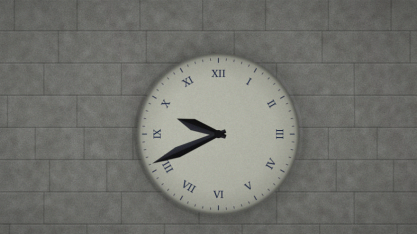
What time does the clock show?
9:41
